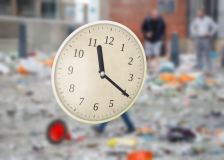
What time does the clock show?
11:20
